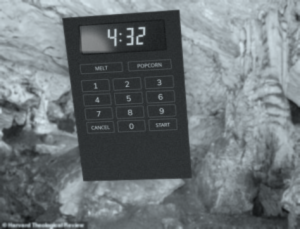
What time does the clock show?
4:32
